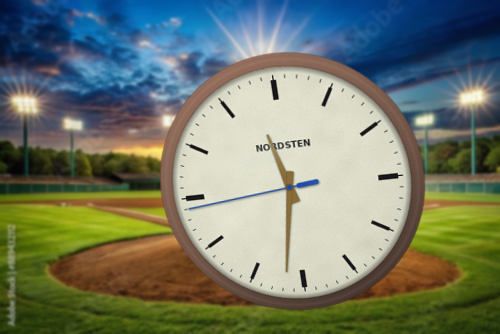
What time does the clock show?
11:31:44
